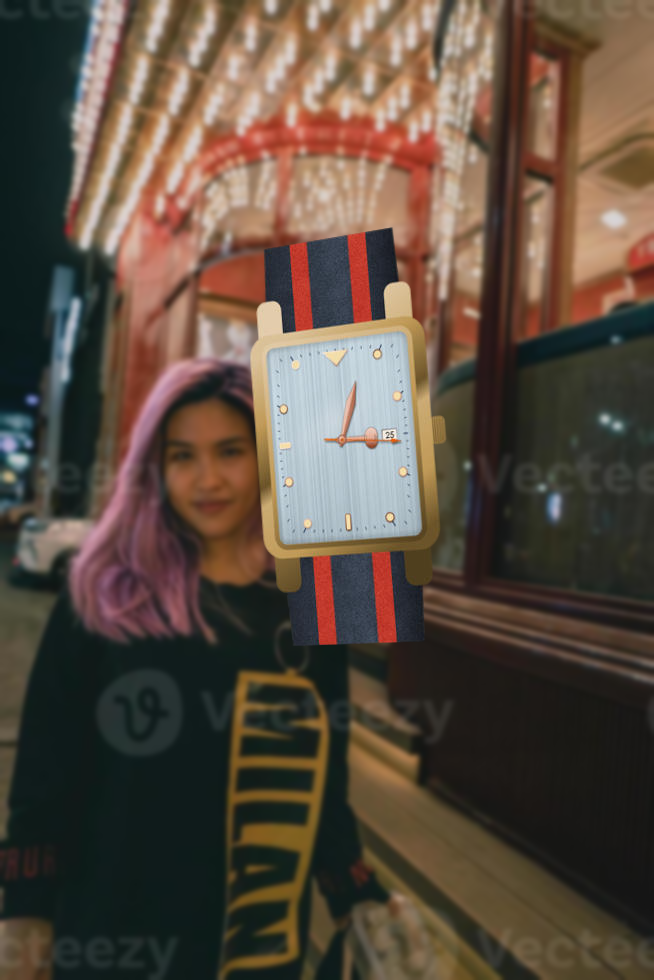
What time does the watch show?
3:03:16
